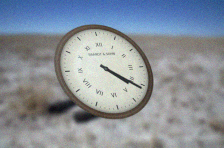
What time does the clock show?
4:21
